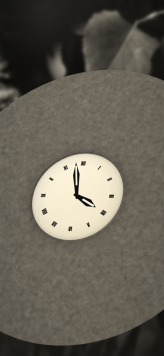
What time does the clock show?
3:58
